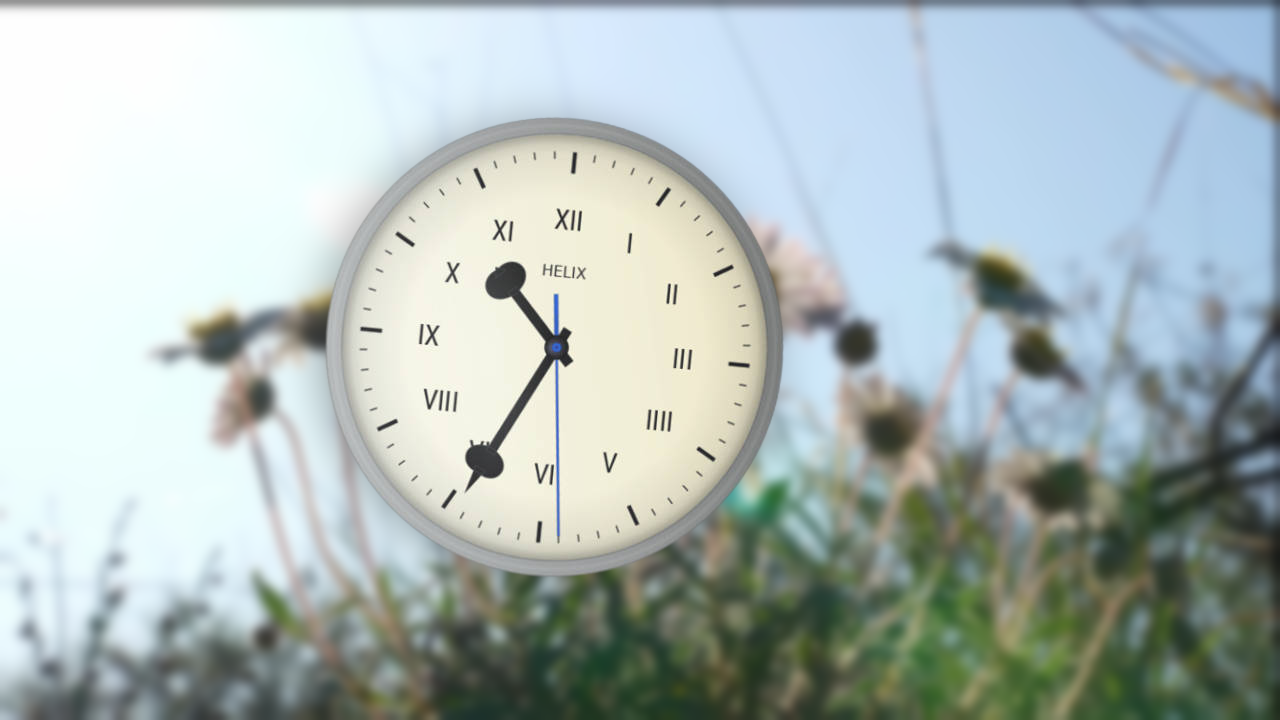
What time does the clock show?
10:34:29
